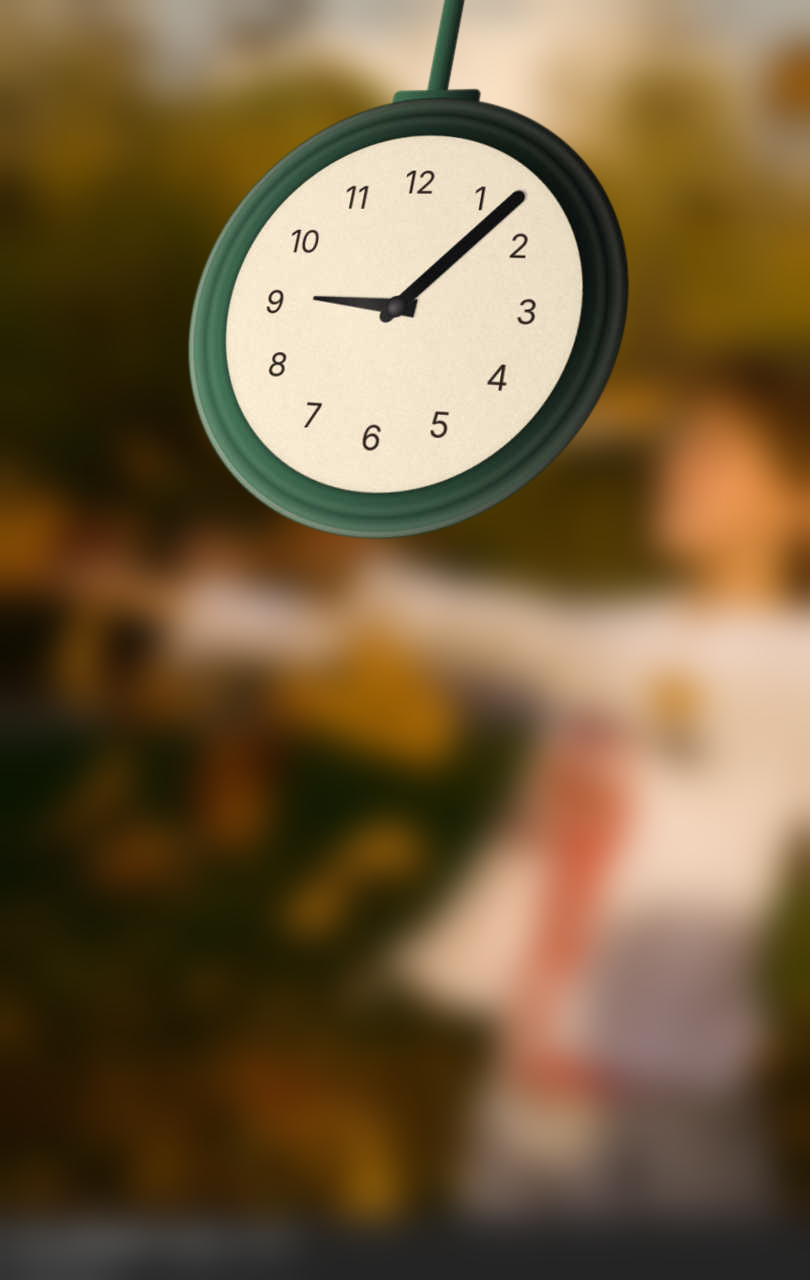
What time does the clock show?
9:07
